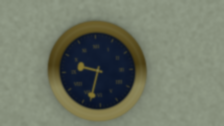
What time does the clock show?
9:33
